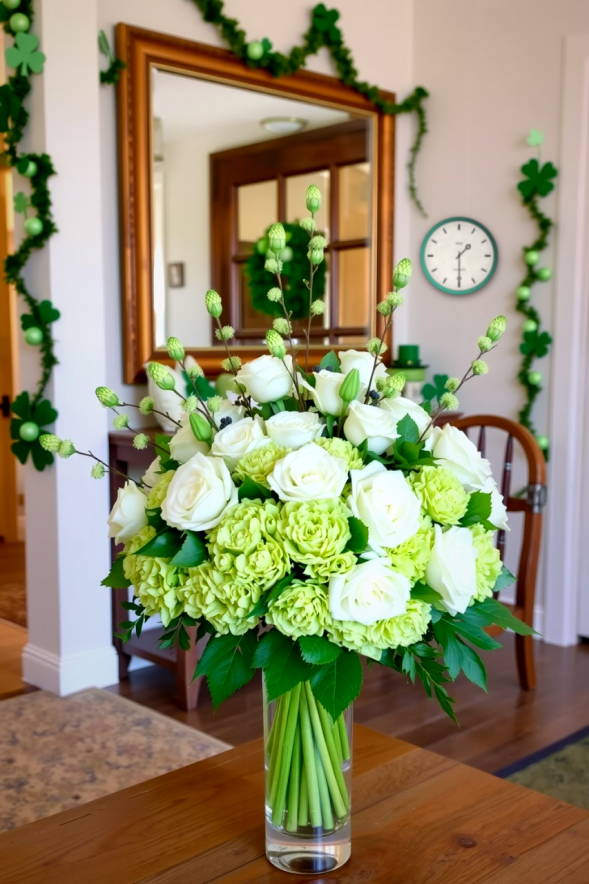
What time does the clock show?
1:30
